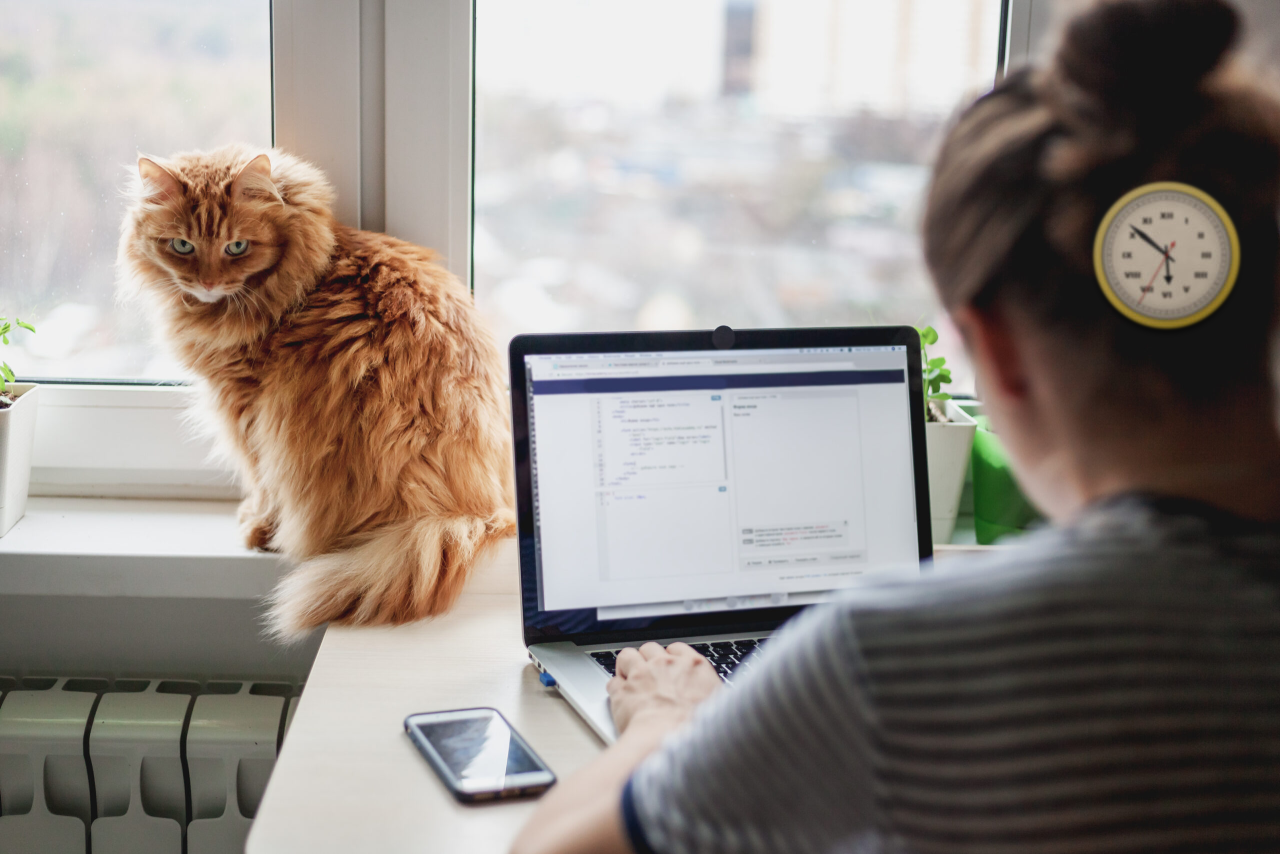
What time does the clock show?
5:51:35
